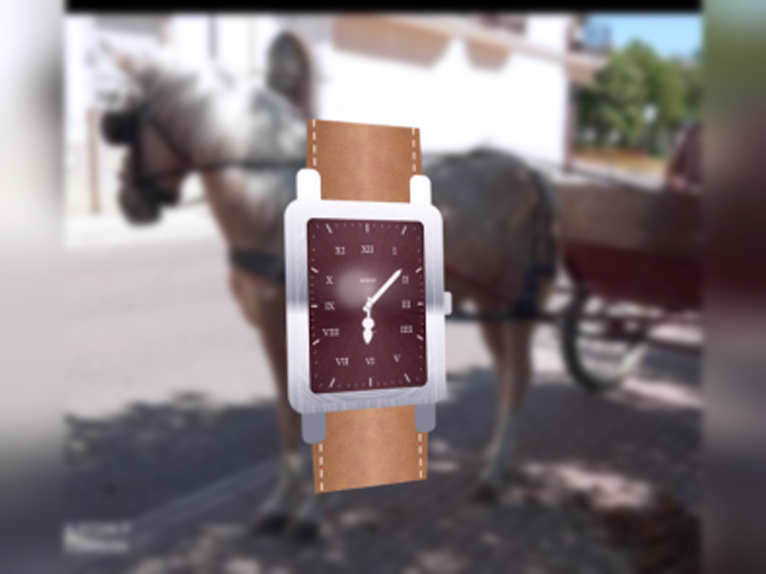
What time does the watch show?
6:08
